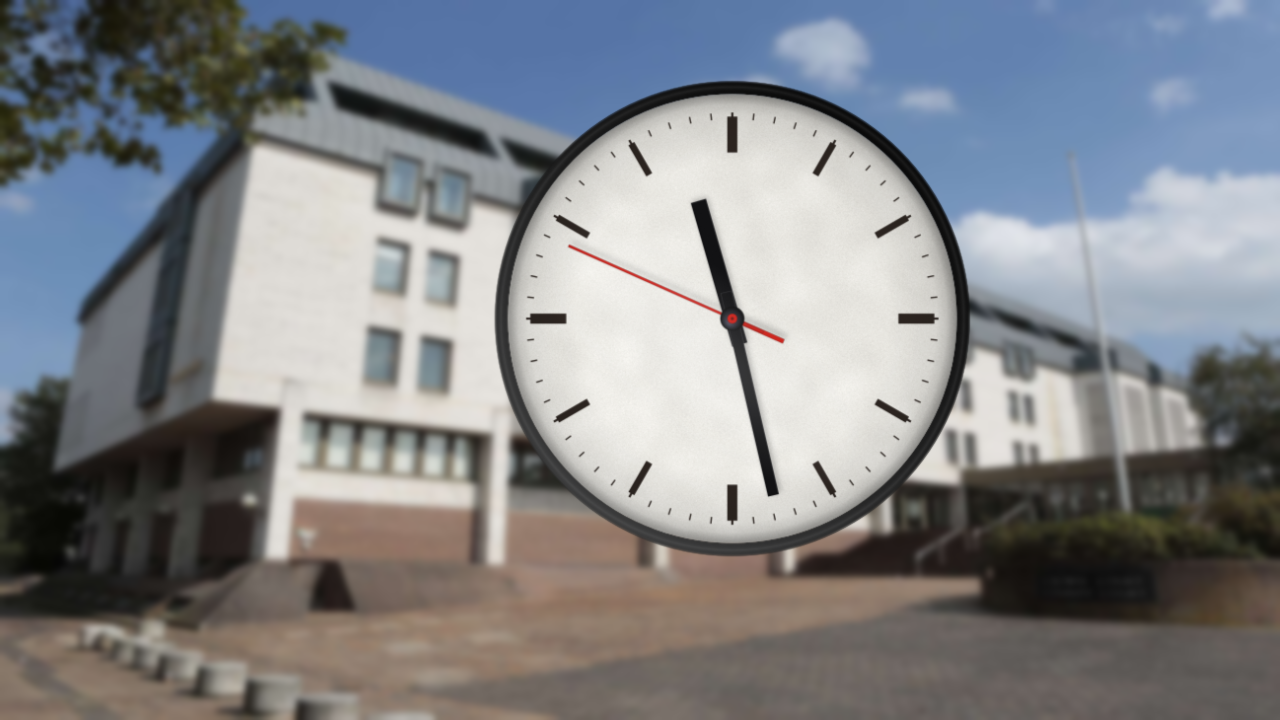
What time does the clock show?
11:27:49
